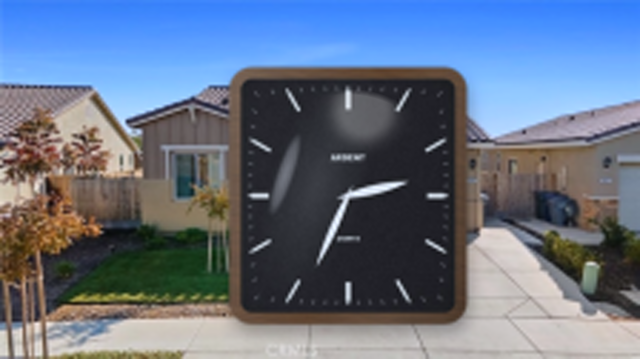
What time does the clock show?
2:34
